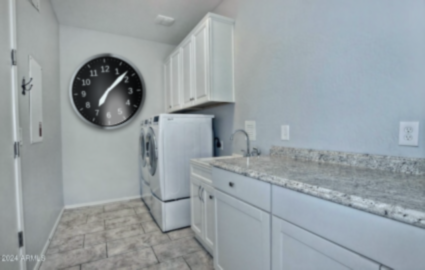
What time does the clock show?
7:08
